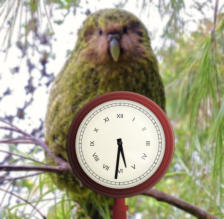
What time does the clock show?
5:31
